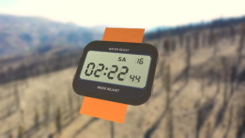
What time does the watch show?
2:22:44
